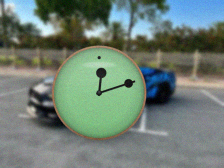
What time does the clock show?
12:12
